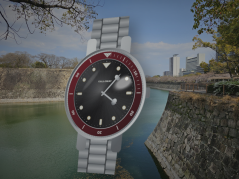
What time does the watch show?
4:07
